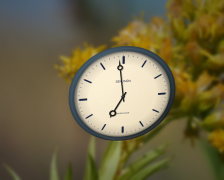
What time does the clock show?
6:59
